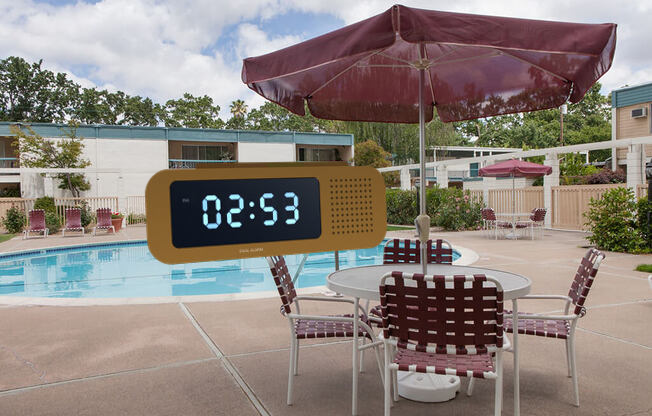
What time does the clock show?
2:53
